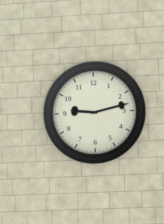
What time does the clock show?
9:13
